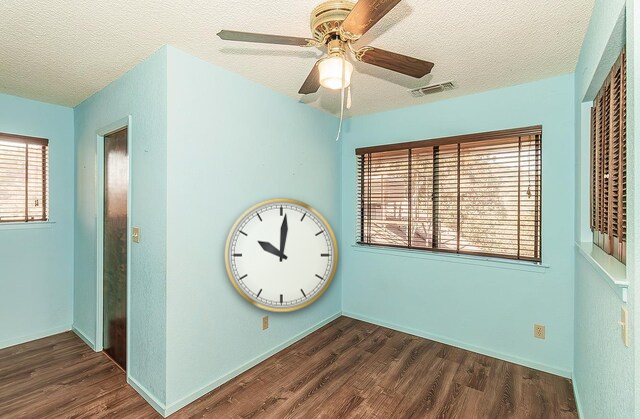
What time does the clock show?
10:01
